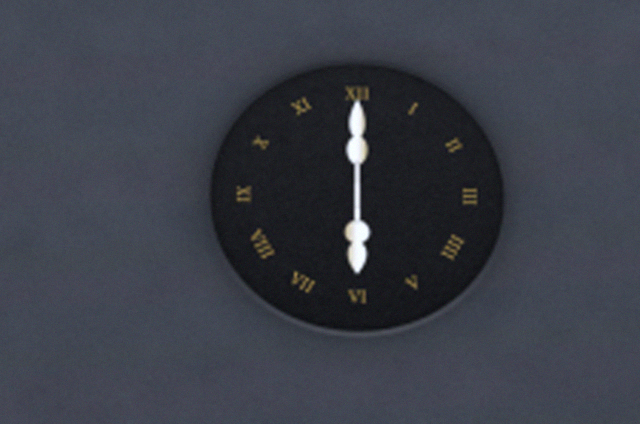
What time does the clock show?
6:00
